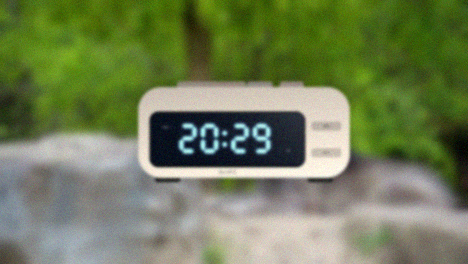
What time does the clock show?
20:29
